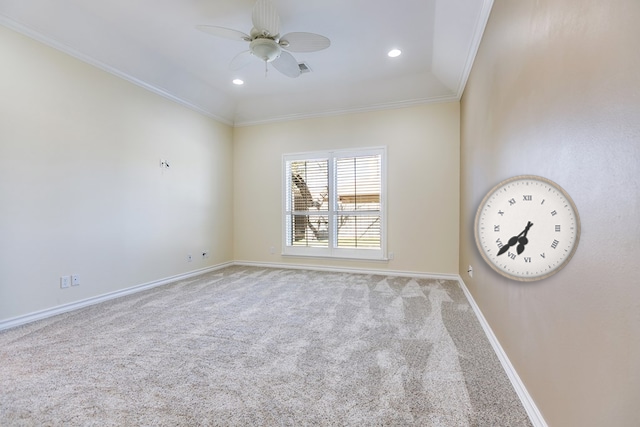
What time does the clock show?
6:38
